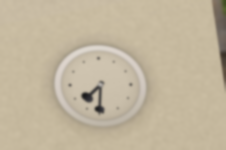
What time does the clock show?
7:31
